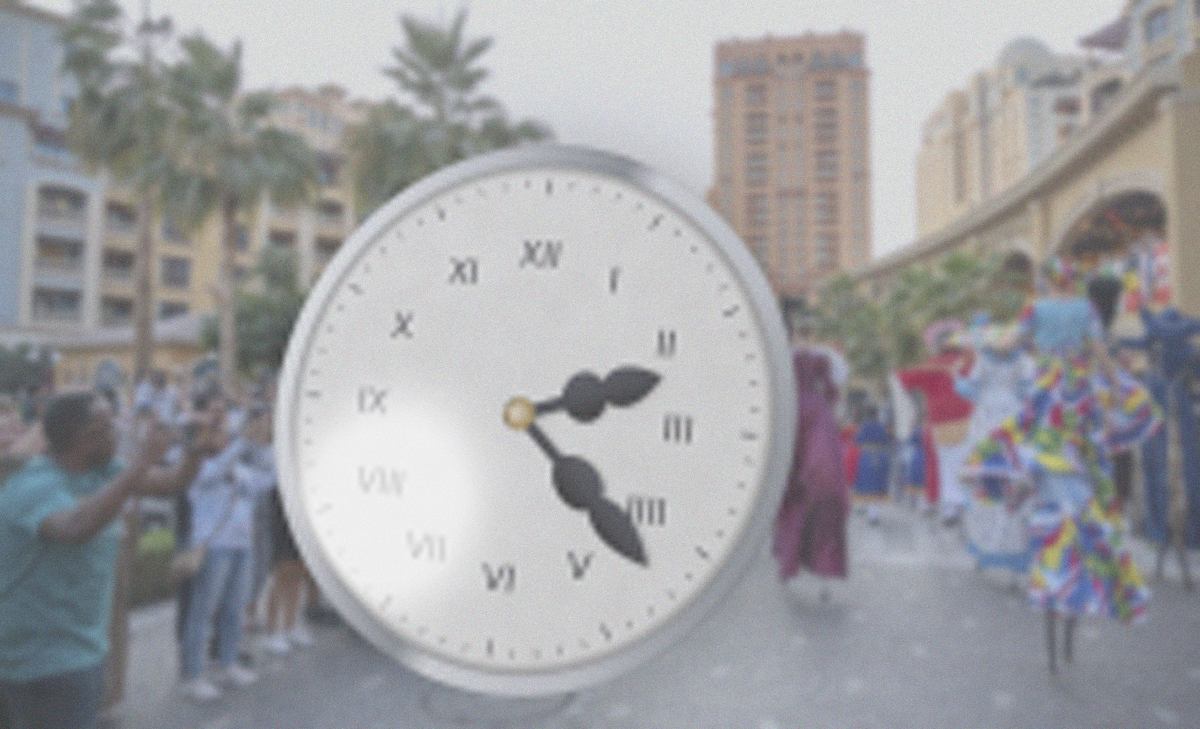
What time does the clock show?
2:22
